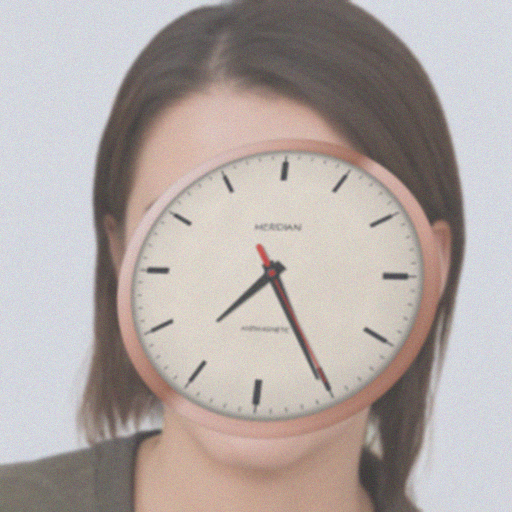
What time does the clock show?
7:25:25
